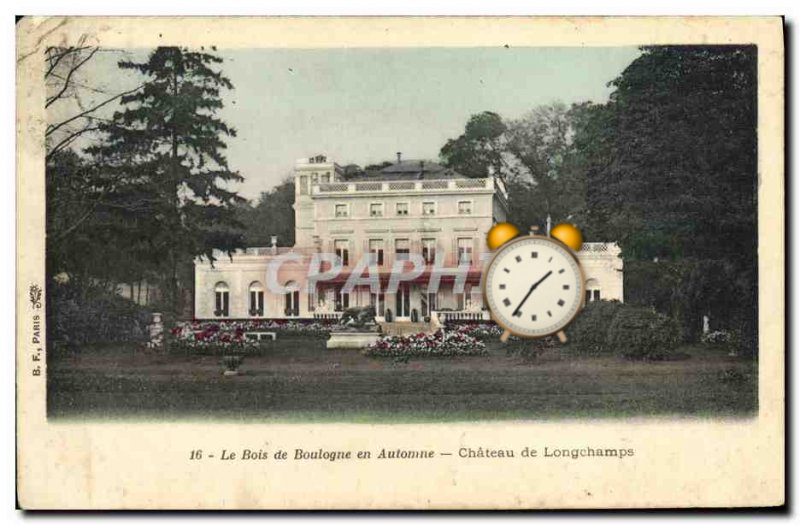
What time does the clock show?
1:36
